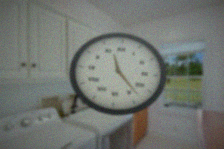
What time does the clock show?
11:23
